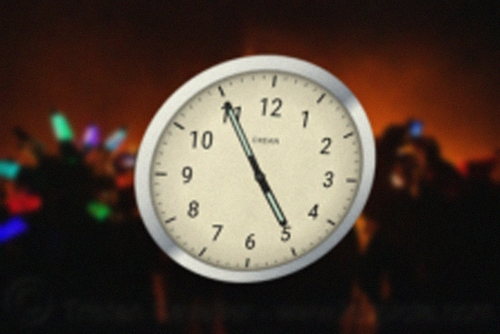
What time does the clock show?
4:55
